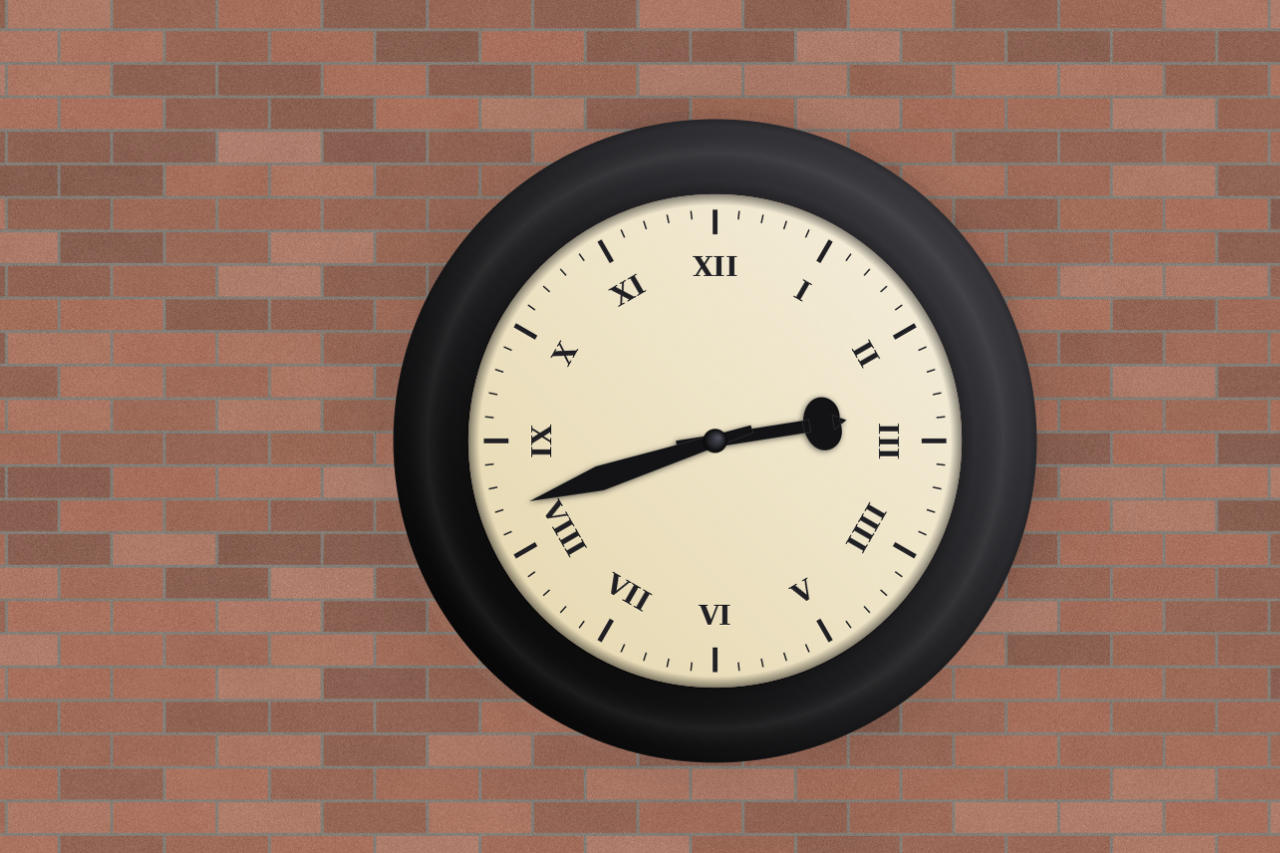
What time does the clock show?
2:42
